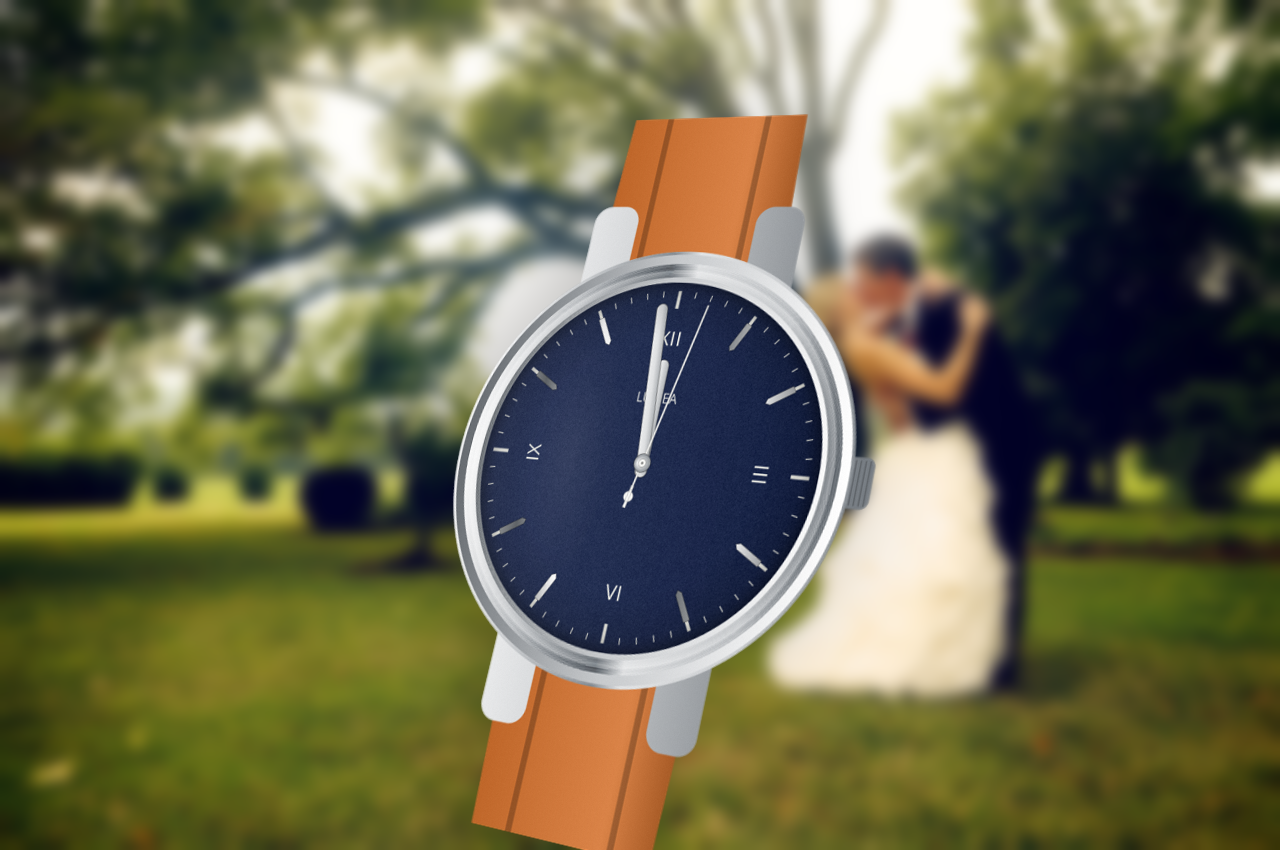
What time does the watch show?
11:59:02
